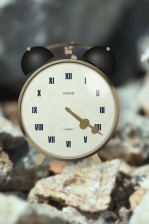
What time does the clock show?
4:21
